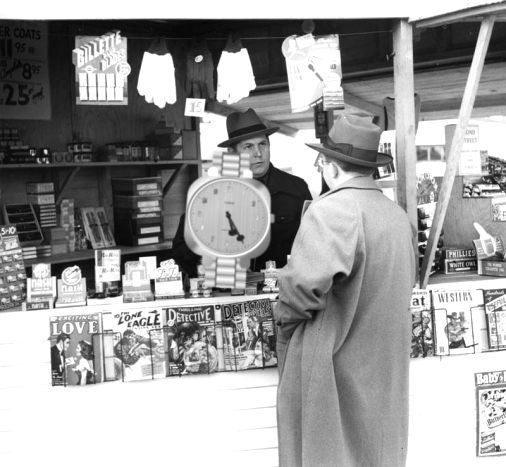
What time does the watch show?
5:25
